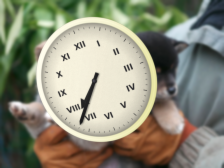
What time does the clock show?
7:37
